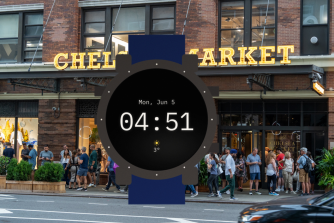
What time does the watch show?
4:51
